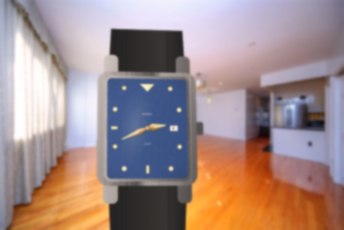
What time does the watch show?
2:41
